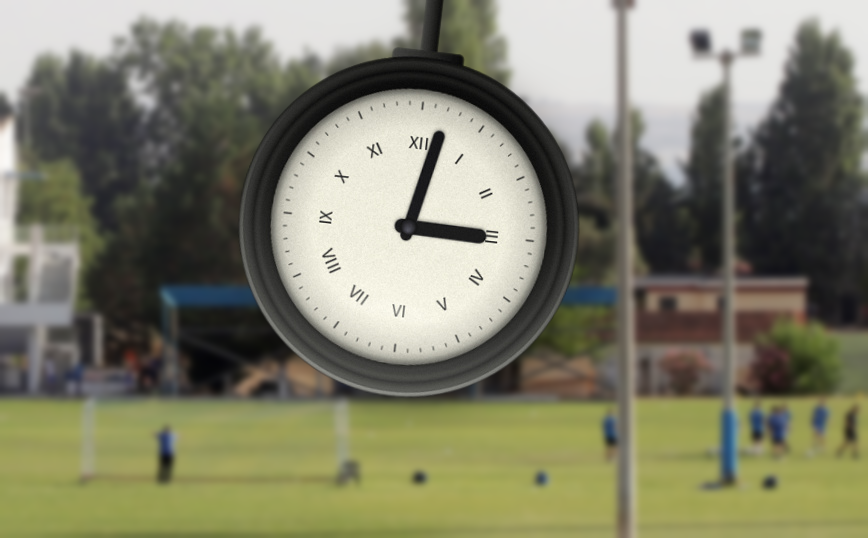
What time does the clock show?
3:02
